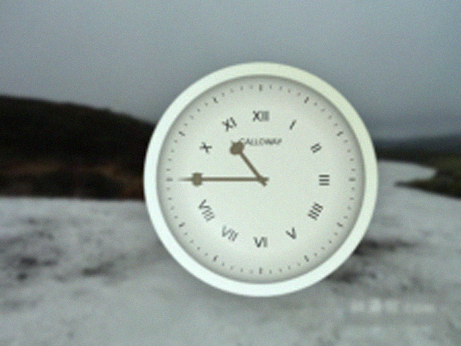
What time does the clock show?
10:45
